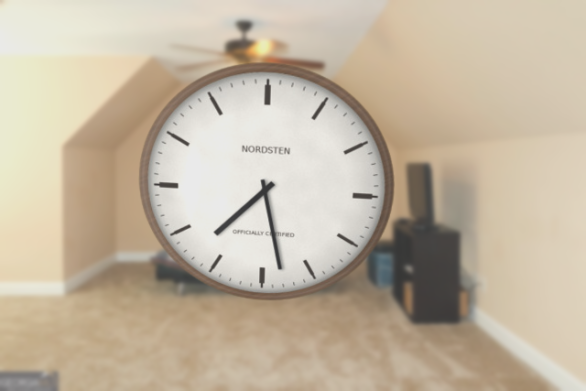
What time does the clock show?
7:28
